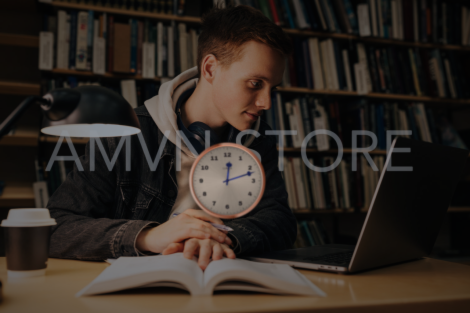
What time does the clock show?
12:12
